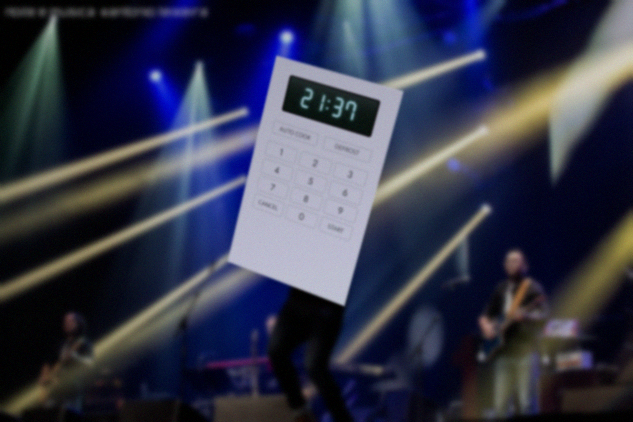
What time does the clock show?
21:37
